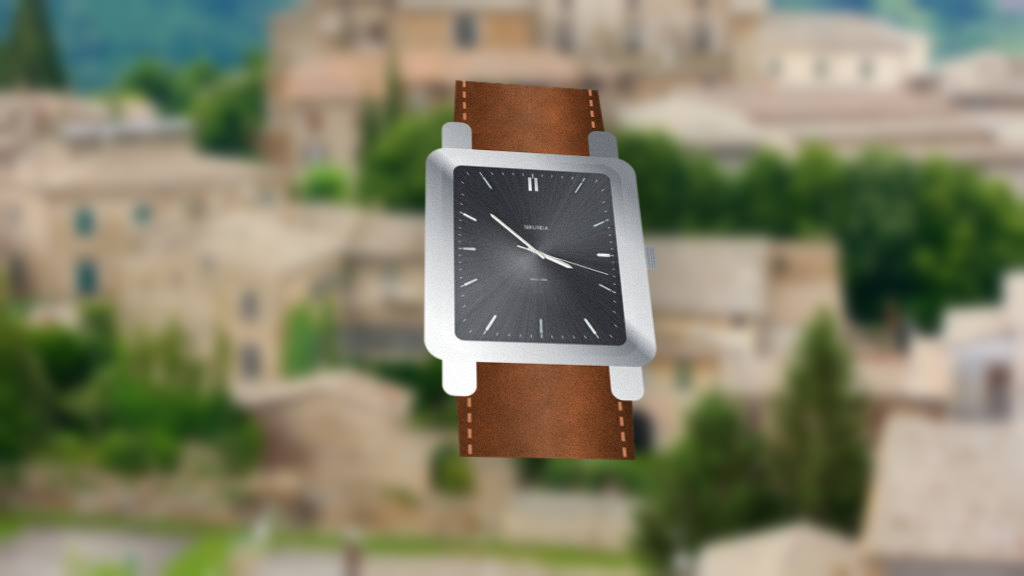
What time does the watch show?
3:52:18
